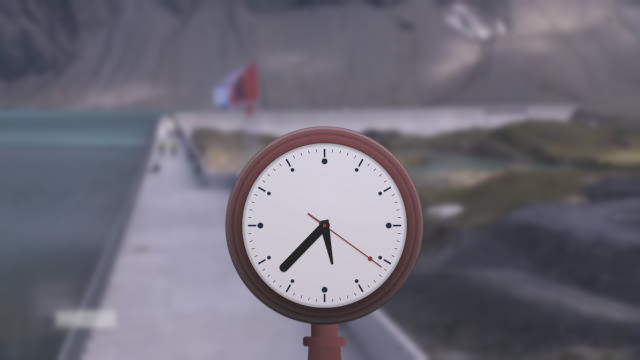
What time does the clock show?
5:37:21
